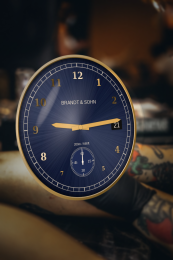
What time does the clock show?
9:14
